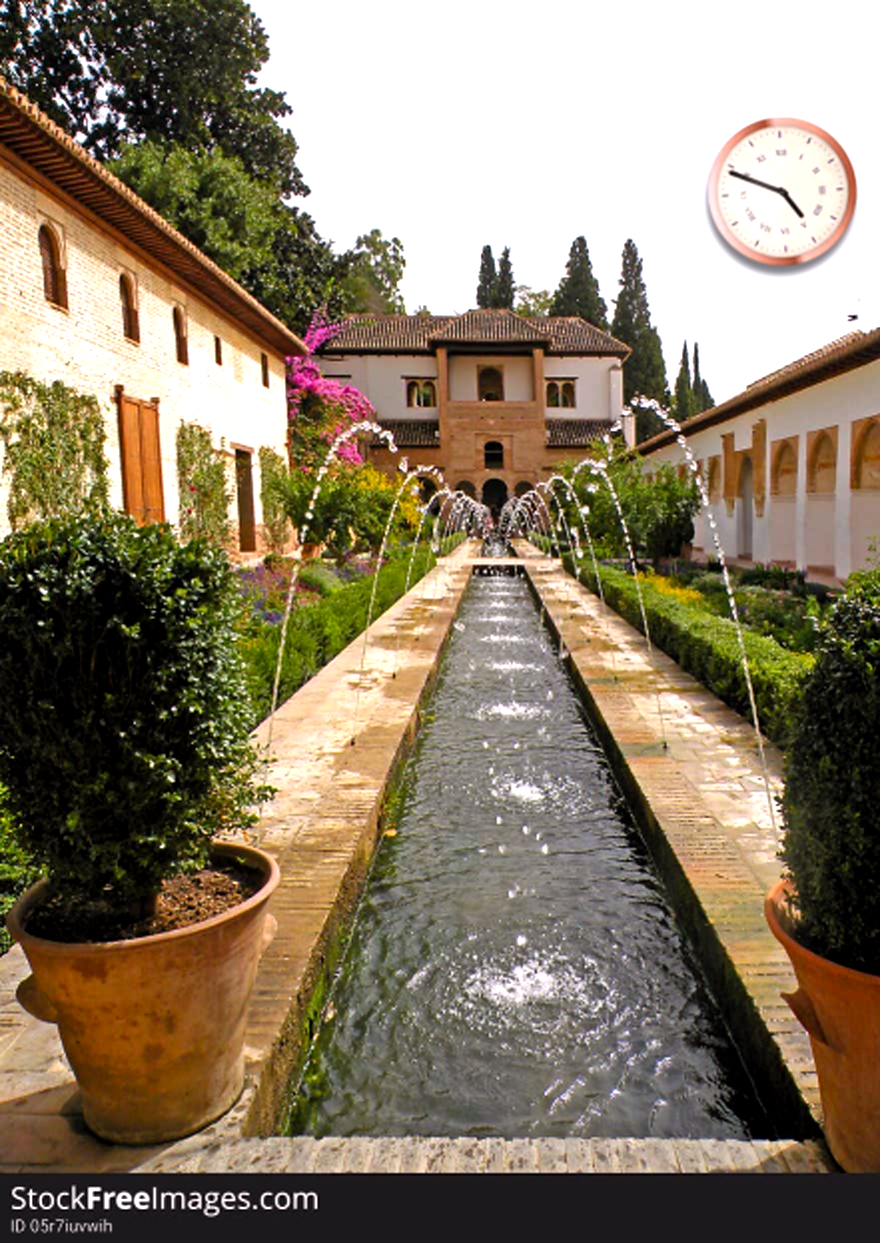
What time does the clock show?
4:49
